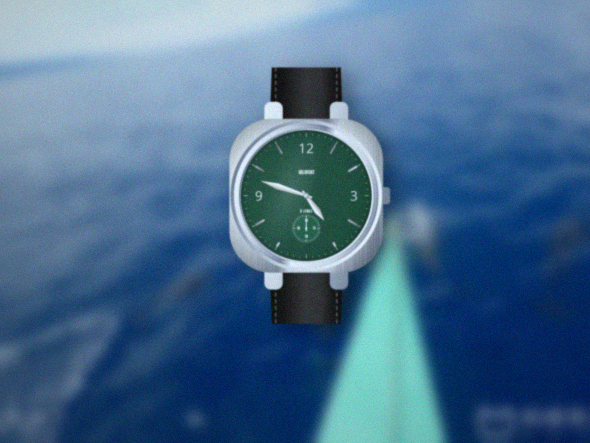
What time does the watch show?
4:48
